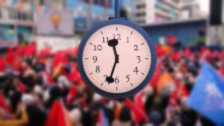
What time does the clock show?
11:33
